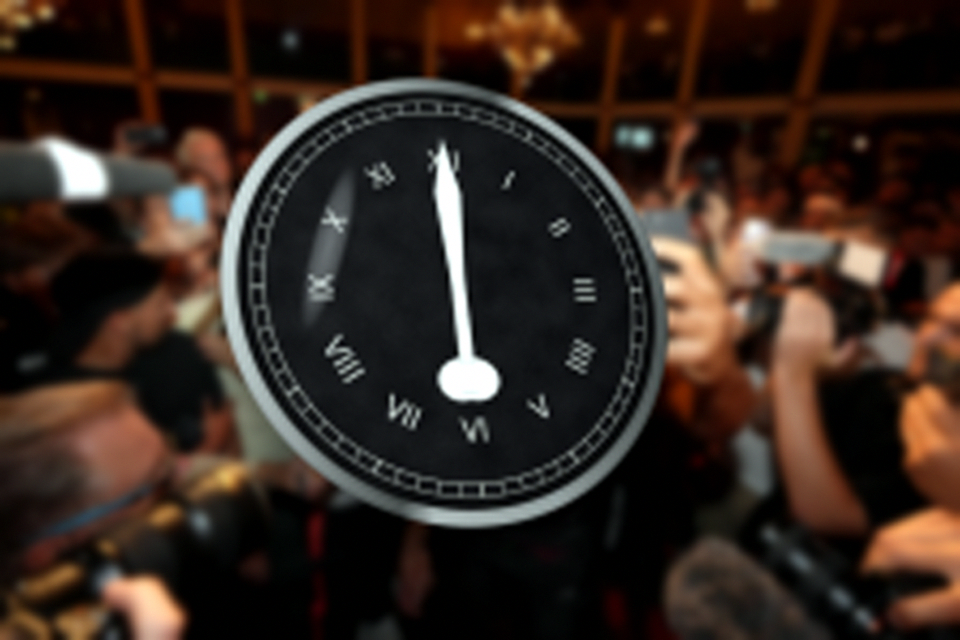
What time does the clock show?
6:00
